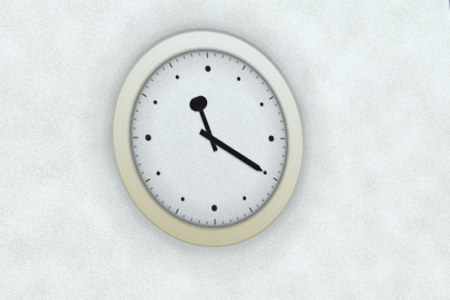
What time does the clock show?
11:20
